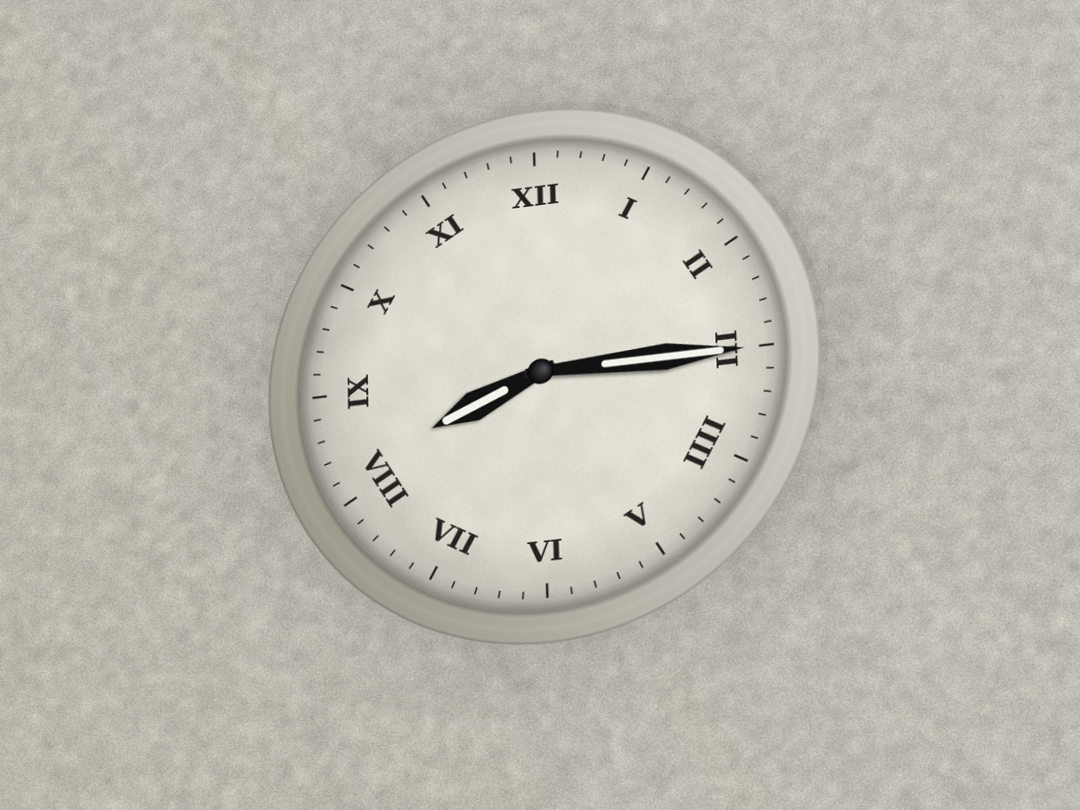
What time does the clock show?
8:15
